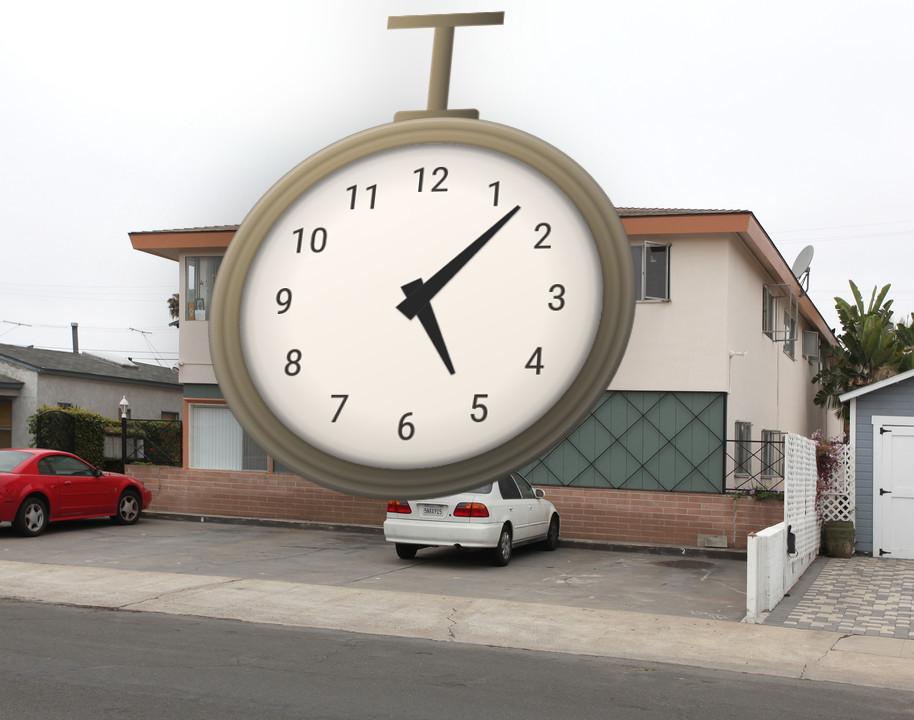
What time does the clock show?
5:07
